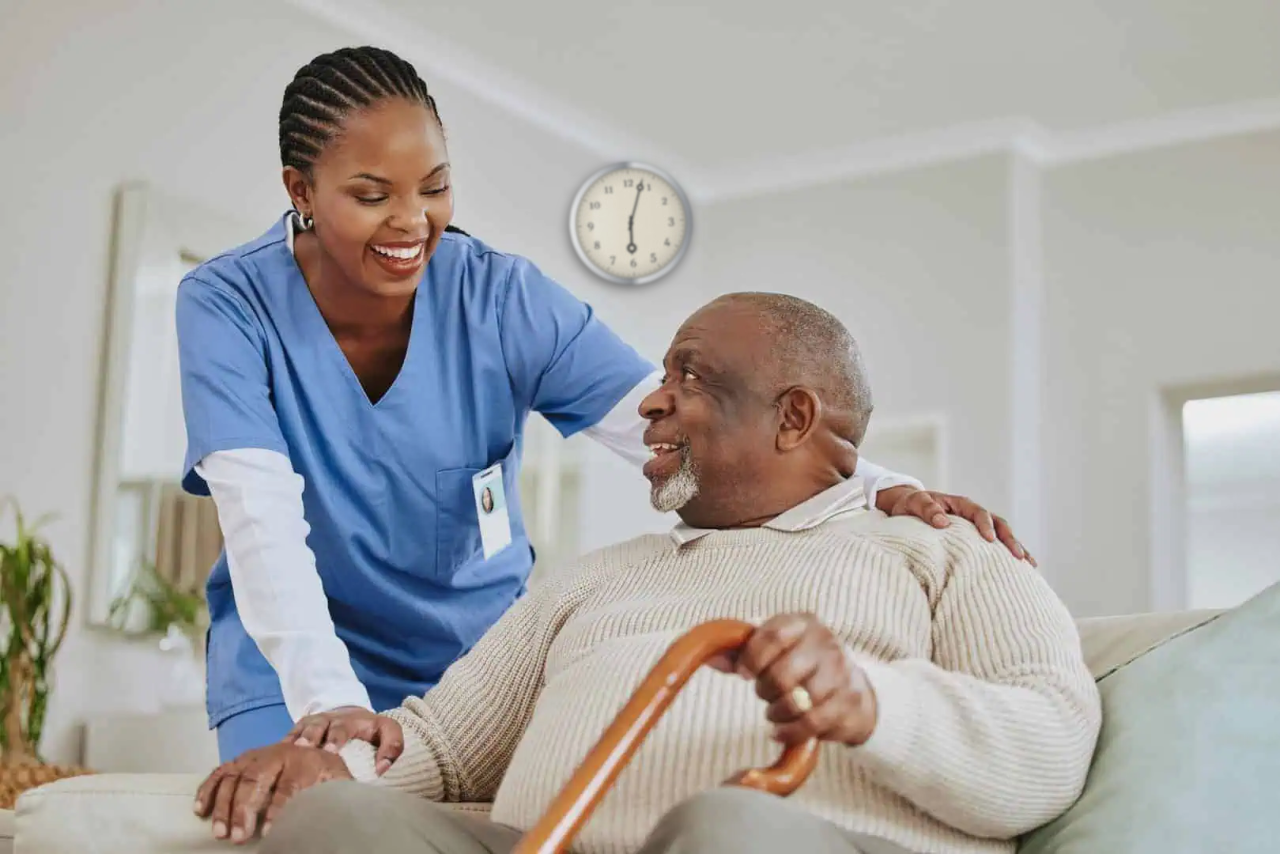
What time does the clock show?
6:03
